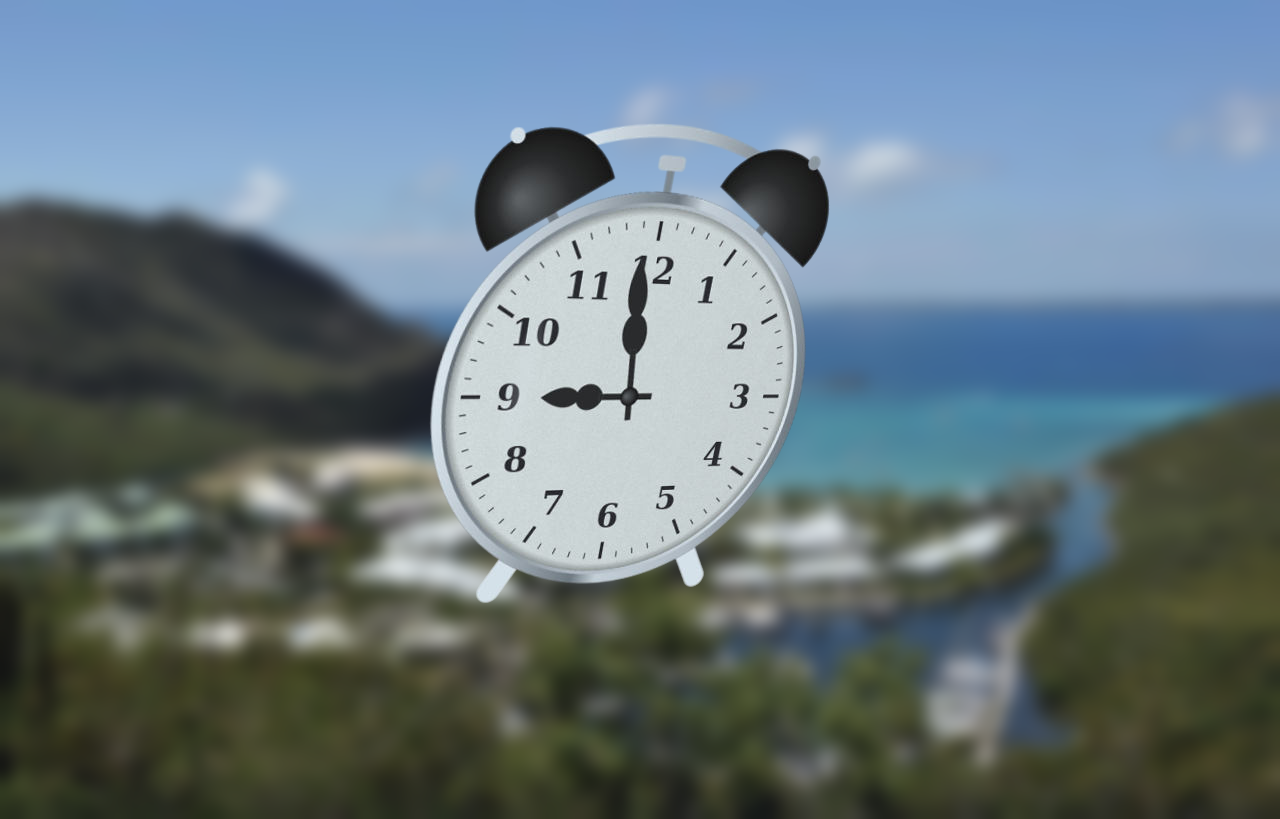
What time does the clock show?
8:59
